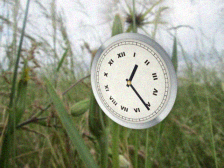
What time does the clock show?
1:26
